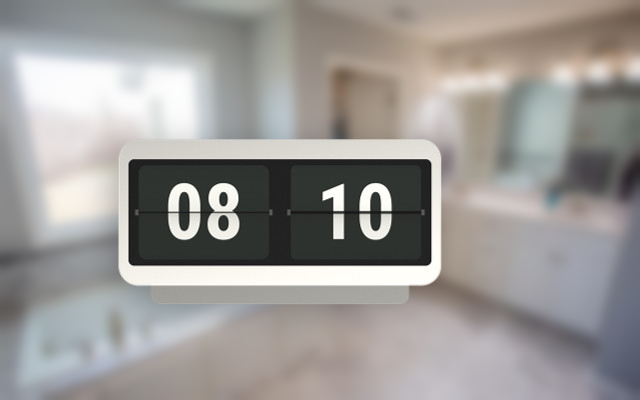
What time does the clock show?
8:10
